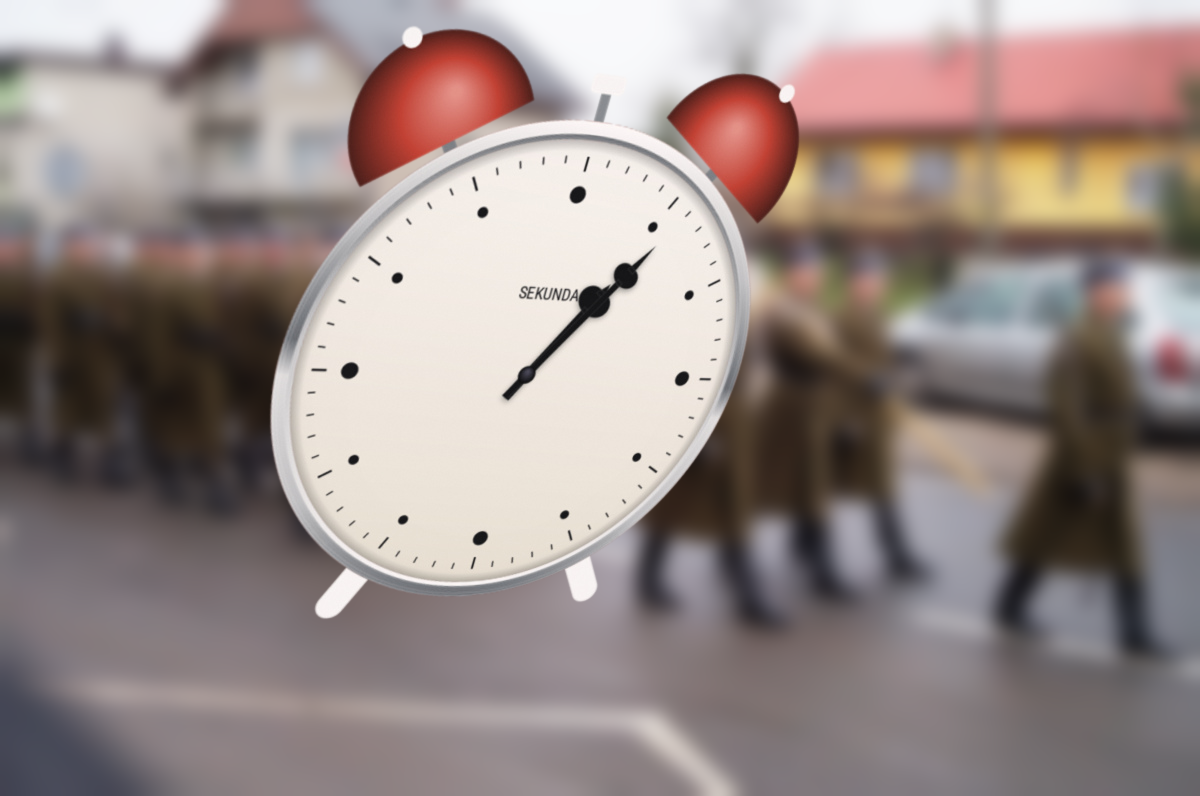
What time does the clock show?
1:06
